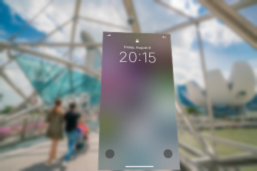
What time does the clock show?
20:15
